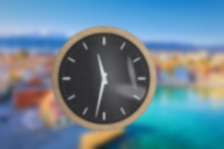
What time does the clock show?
11:32
